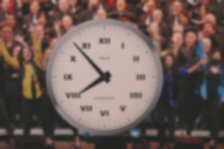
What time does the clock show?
7:53
